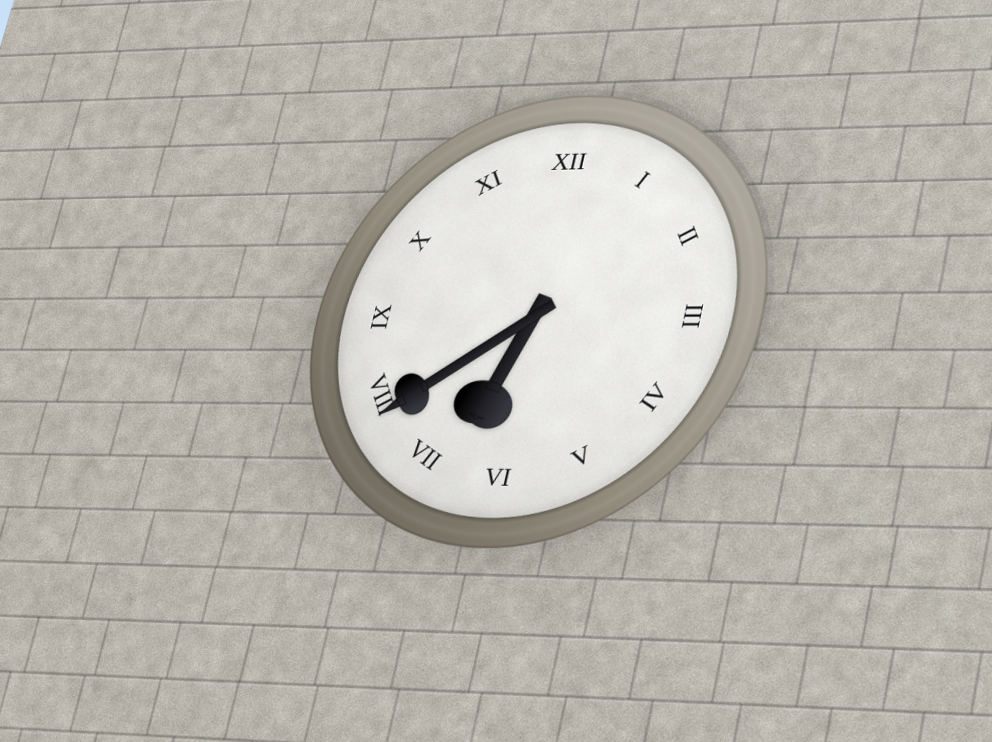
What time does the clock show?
6:39
